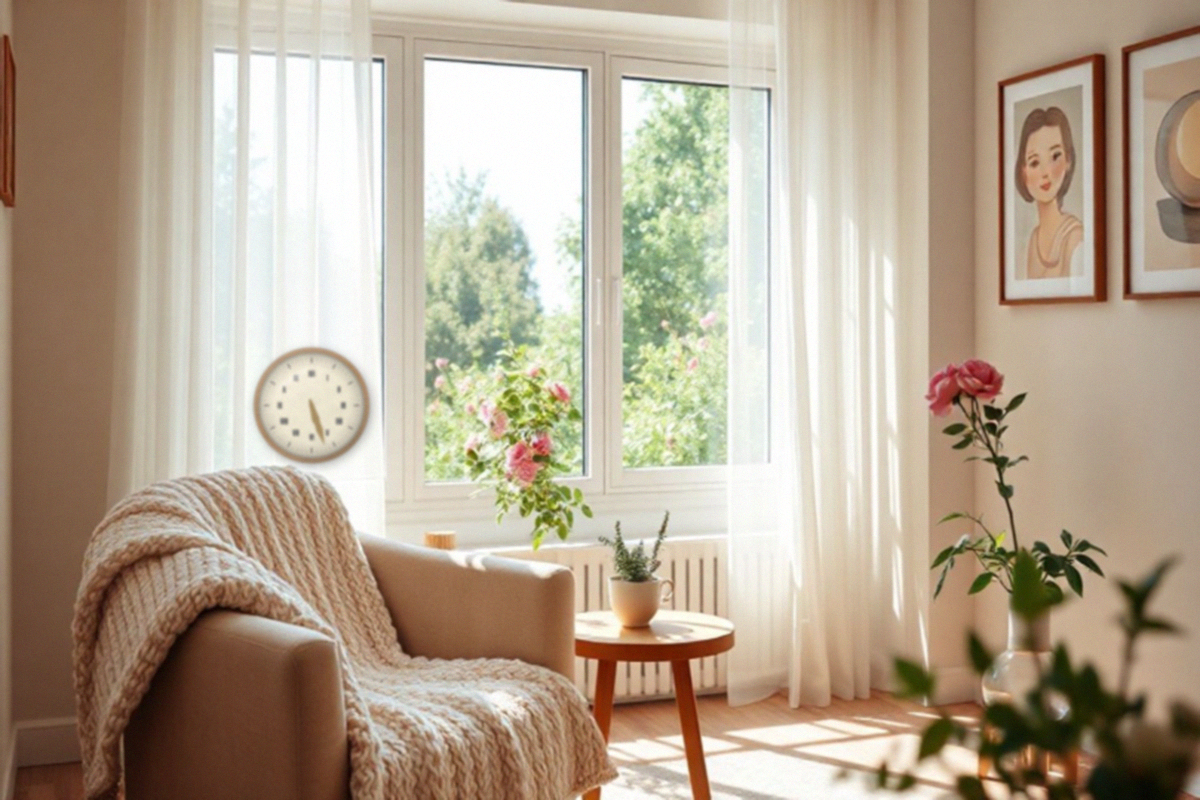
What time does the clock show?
5:27
